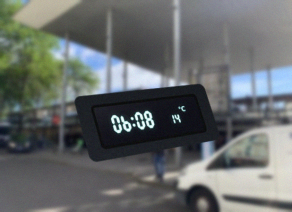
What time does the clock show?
6:08
